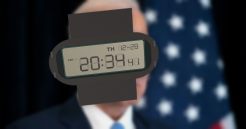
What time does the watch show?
20:34:41
